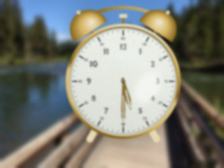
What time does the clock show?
5:30
